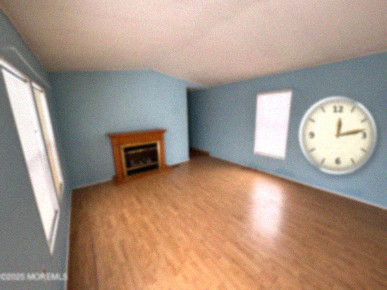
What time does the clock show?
12:13
